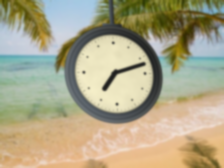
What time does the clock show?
7:12
